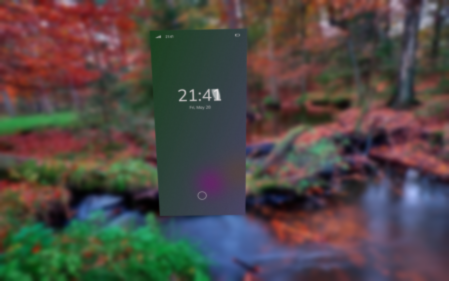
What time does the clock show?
21:41
